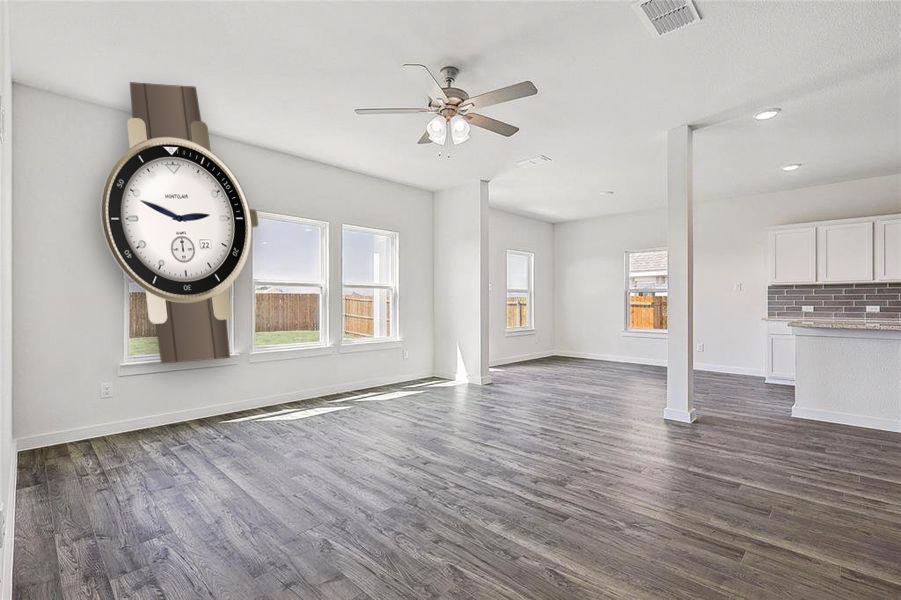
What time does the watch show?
2:49
